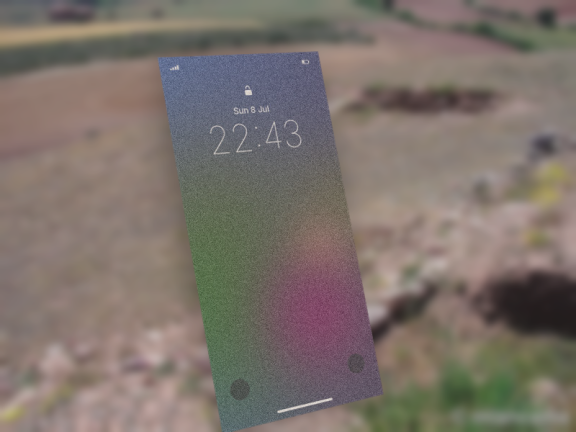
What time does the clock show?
22:43
